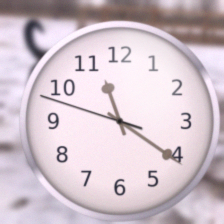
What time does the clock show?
11:20:48
